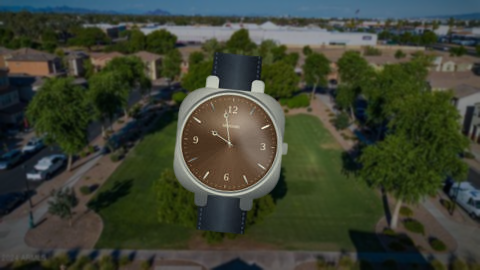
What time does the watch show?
9:58
